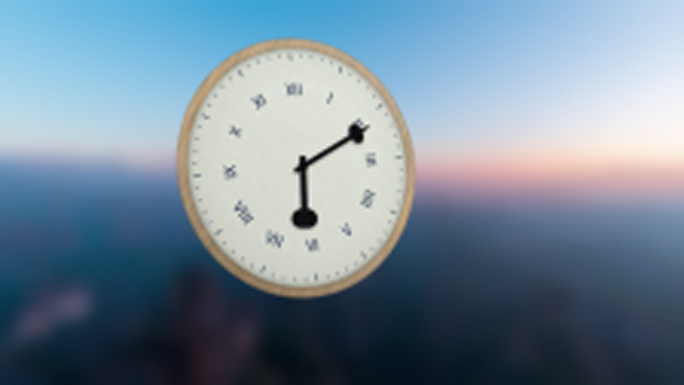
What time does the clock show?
6:11
